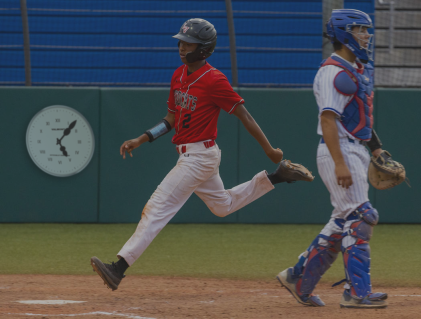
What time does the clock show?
5:07
